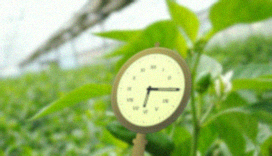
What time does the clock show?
6:15
